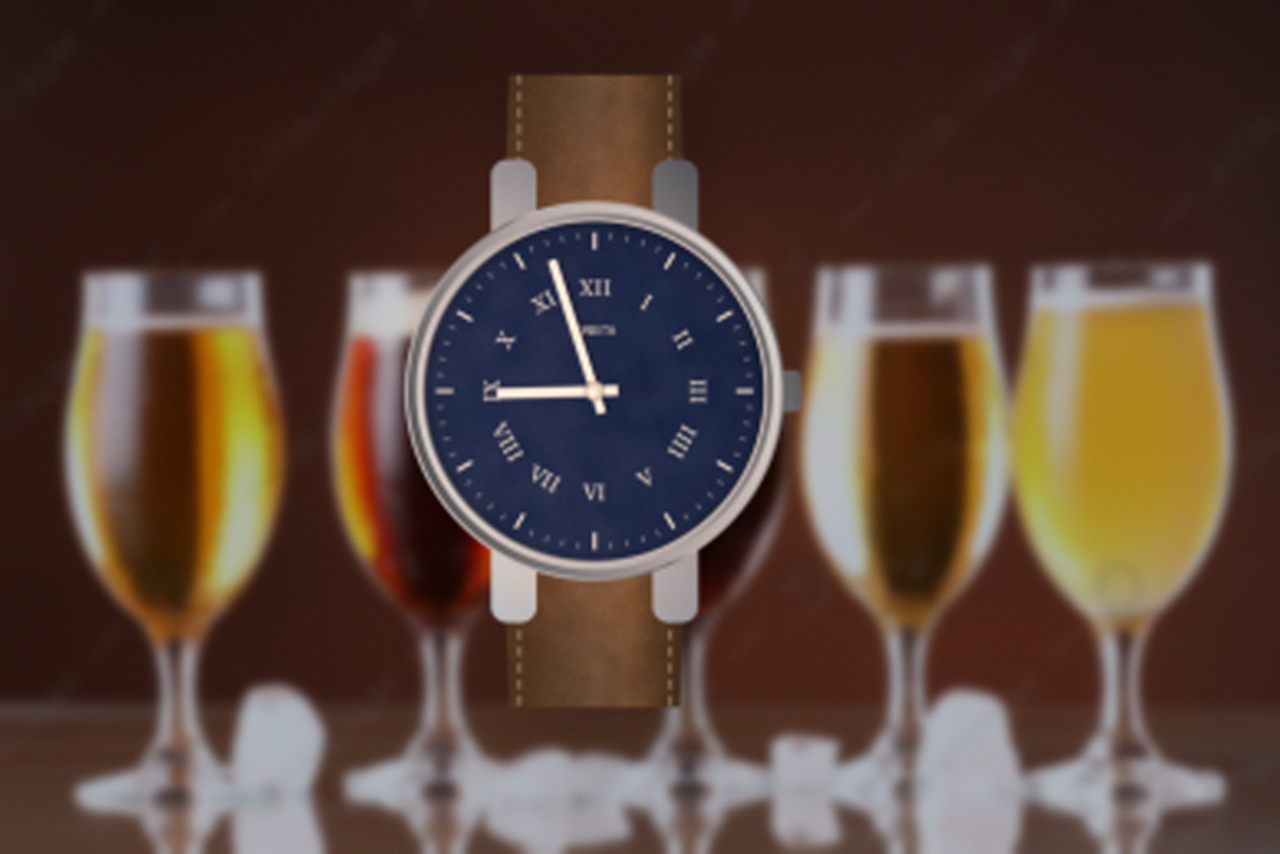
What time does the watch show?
8:57
